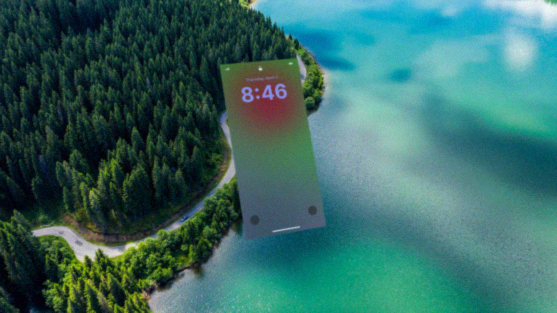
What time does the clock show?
8:46
